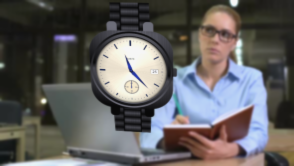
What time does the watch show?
11:23
